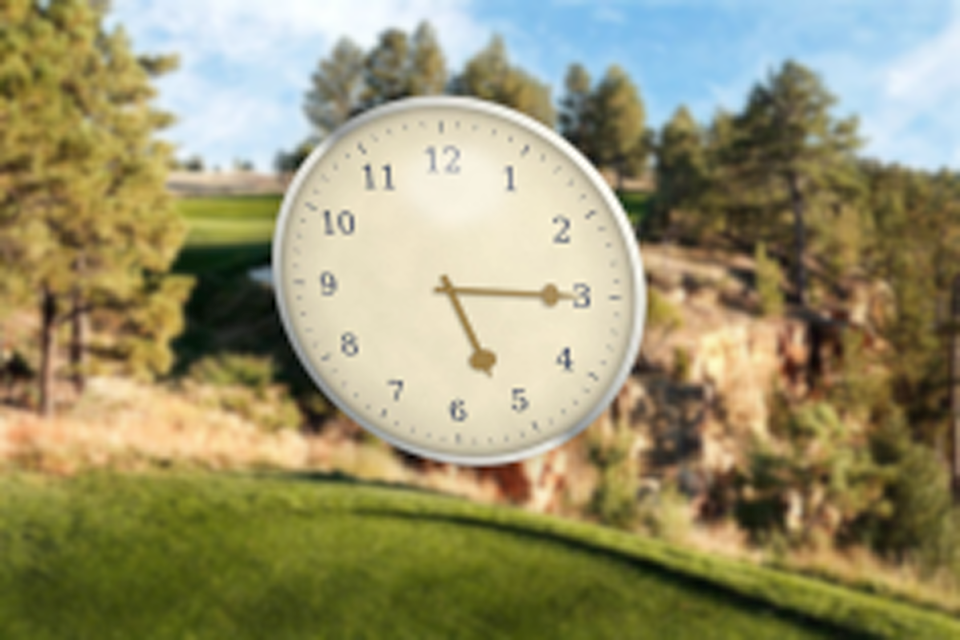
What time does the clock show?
5:15
